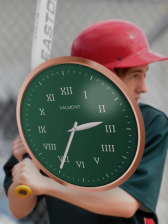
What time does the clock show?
2:35
